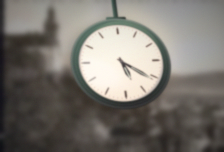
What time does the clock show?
5:21
